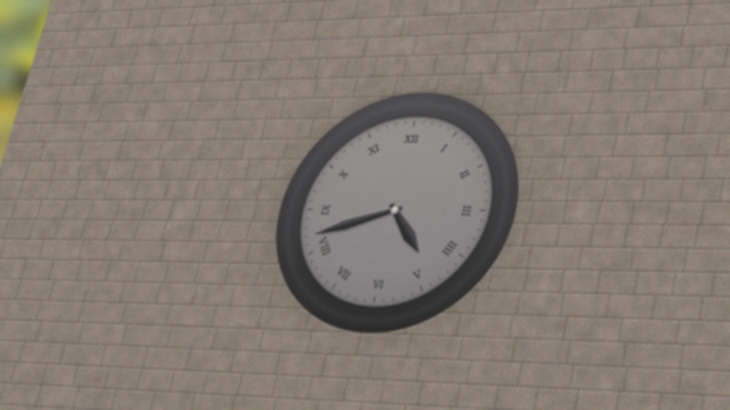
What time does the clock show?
4:42
